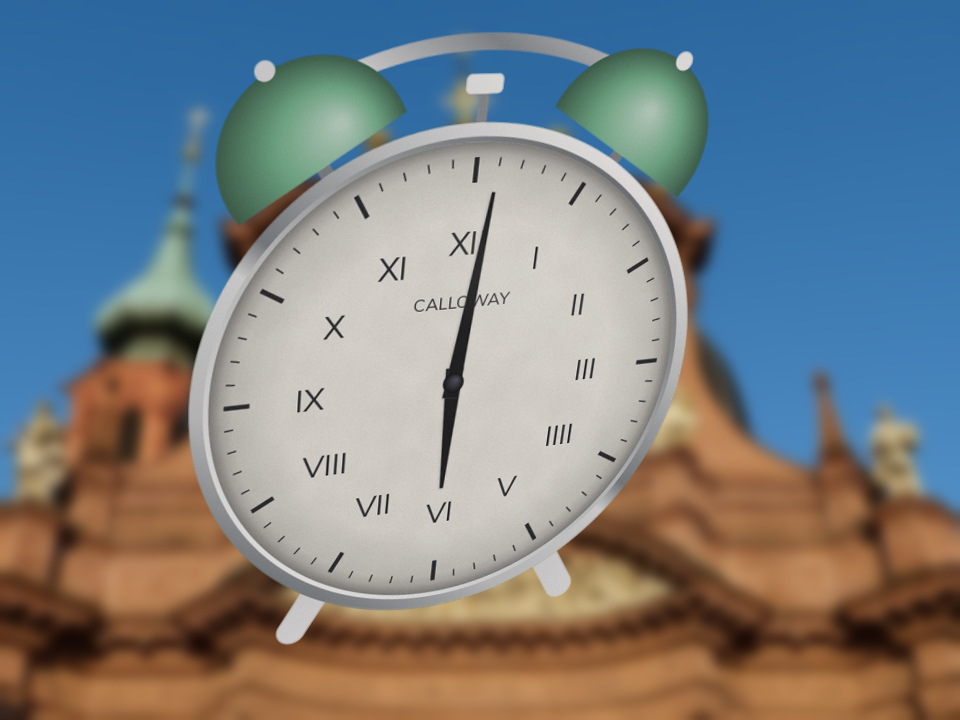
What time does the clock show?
6:01
